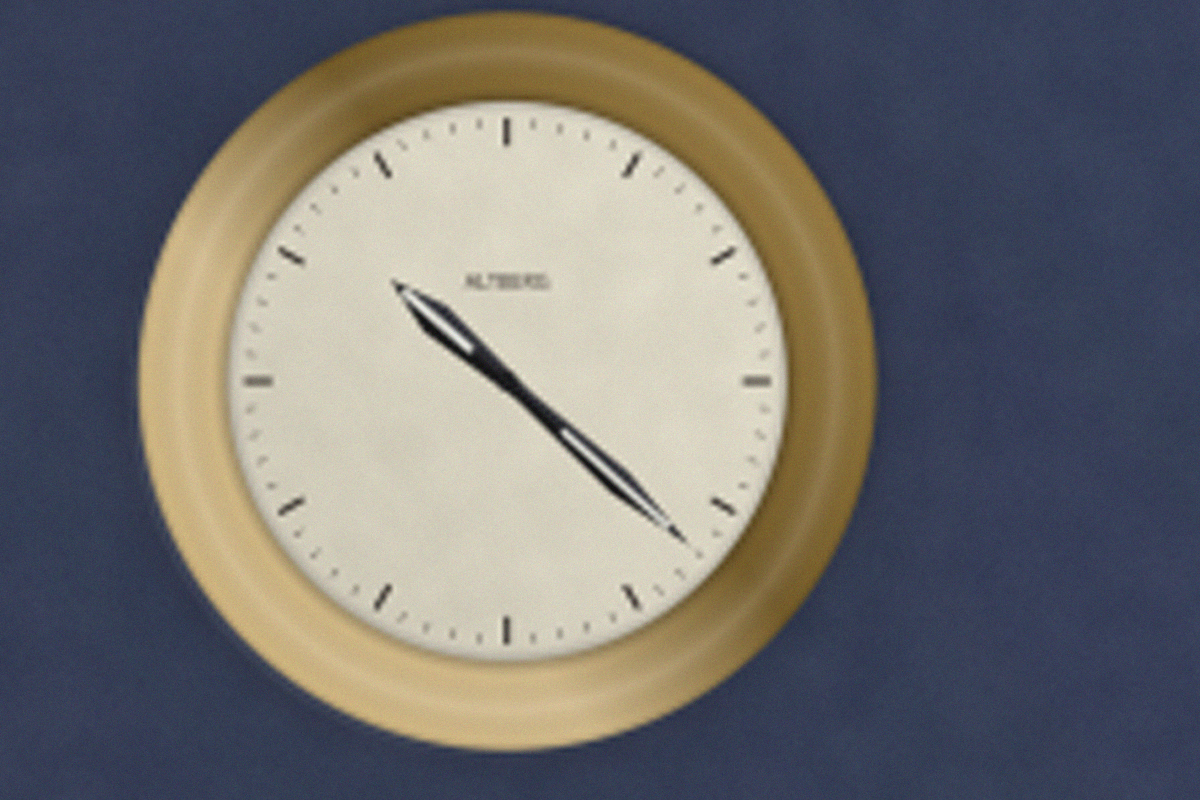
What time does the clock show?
10:22
